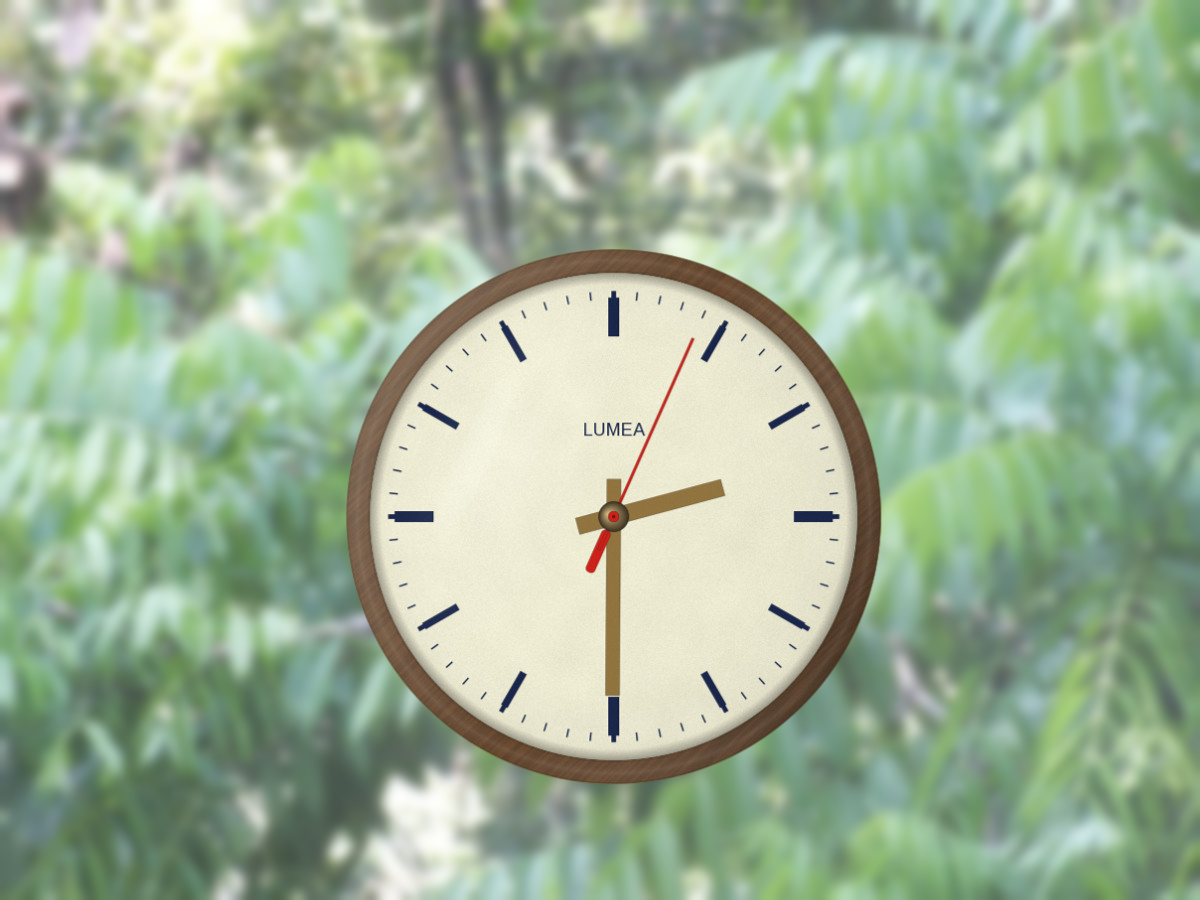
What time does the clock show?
2:30:04
